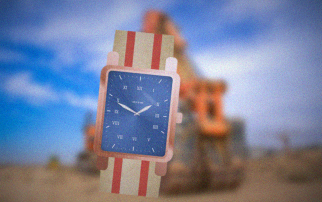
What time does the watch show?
1:49
